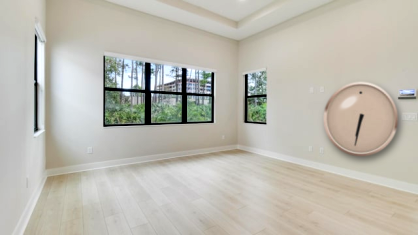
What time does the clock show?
6:32
